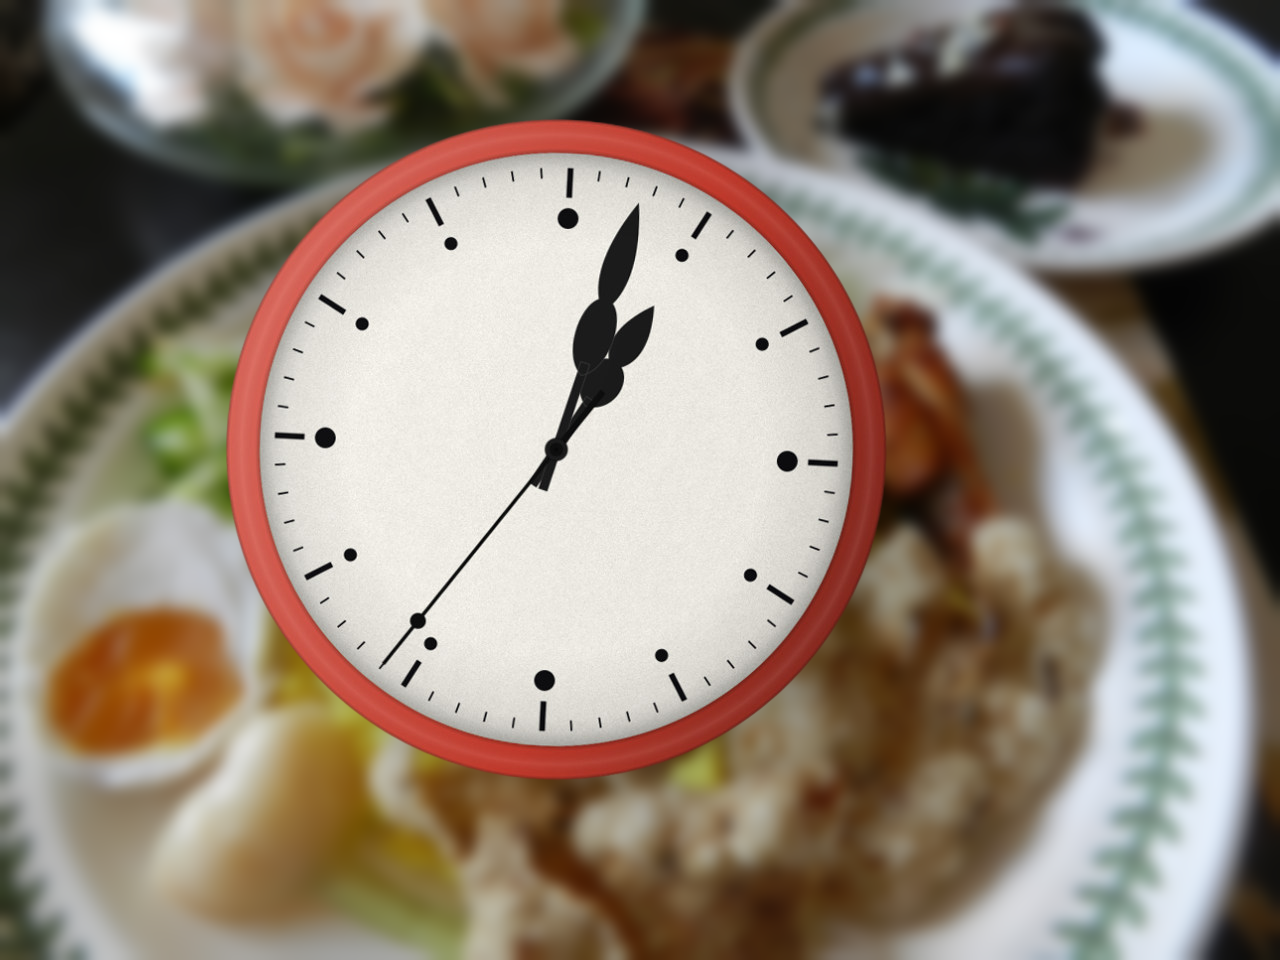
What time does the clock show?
1:02:36
